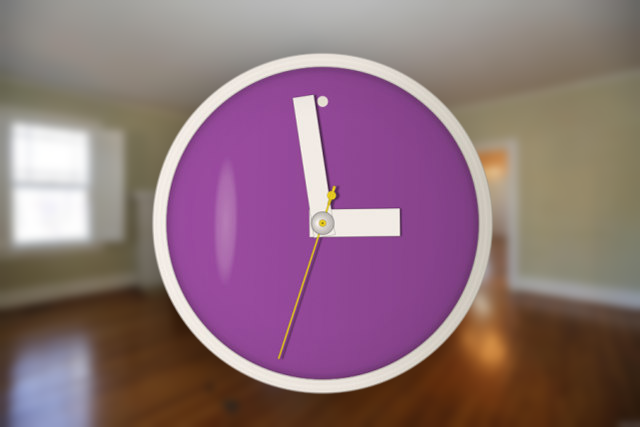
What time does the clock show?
2:58:33
